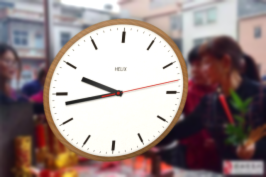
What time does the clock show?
9:43:13
